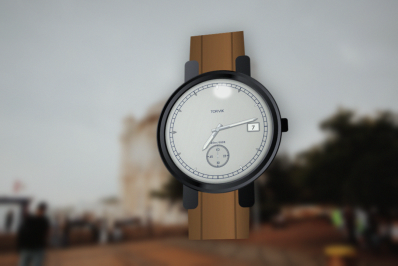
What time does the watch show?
7:13
